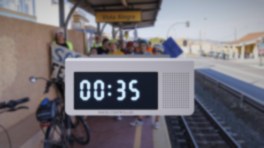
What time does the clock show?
0:35
